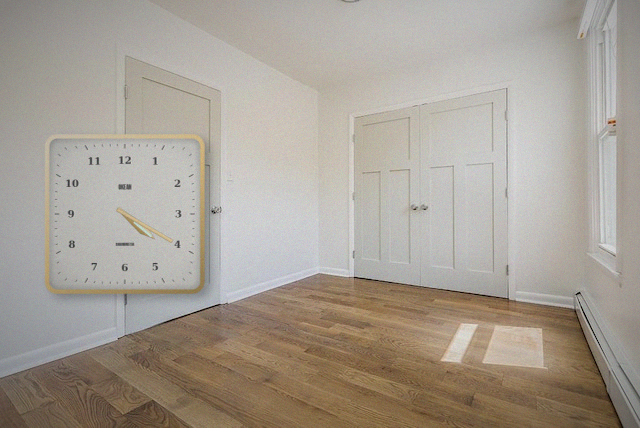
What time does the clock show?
4:20
